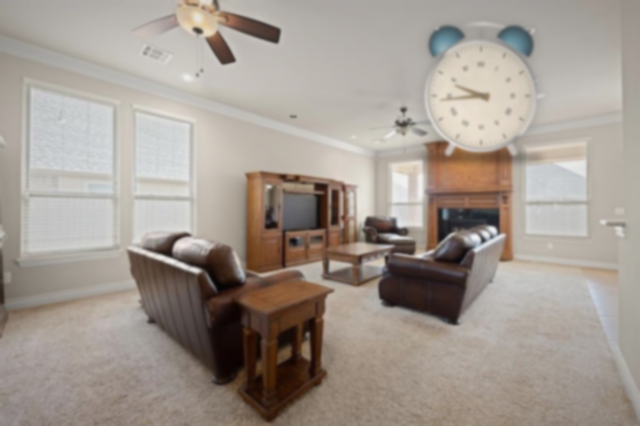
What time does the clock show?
9:44
